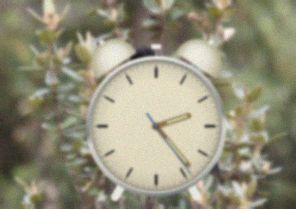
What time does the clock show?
2:23:24
